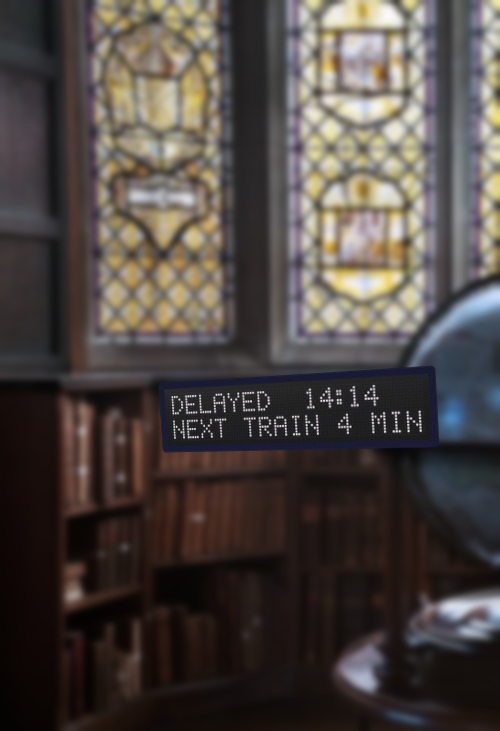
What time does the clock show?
14:14
